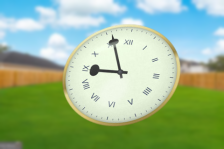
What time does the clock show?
8:56
